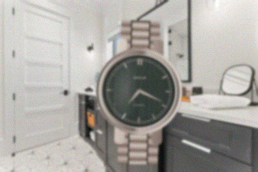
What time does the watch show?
7:19
